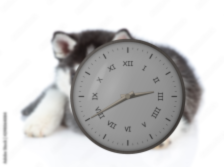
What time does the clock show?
2:40
